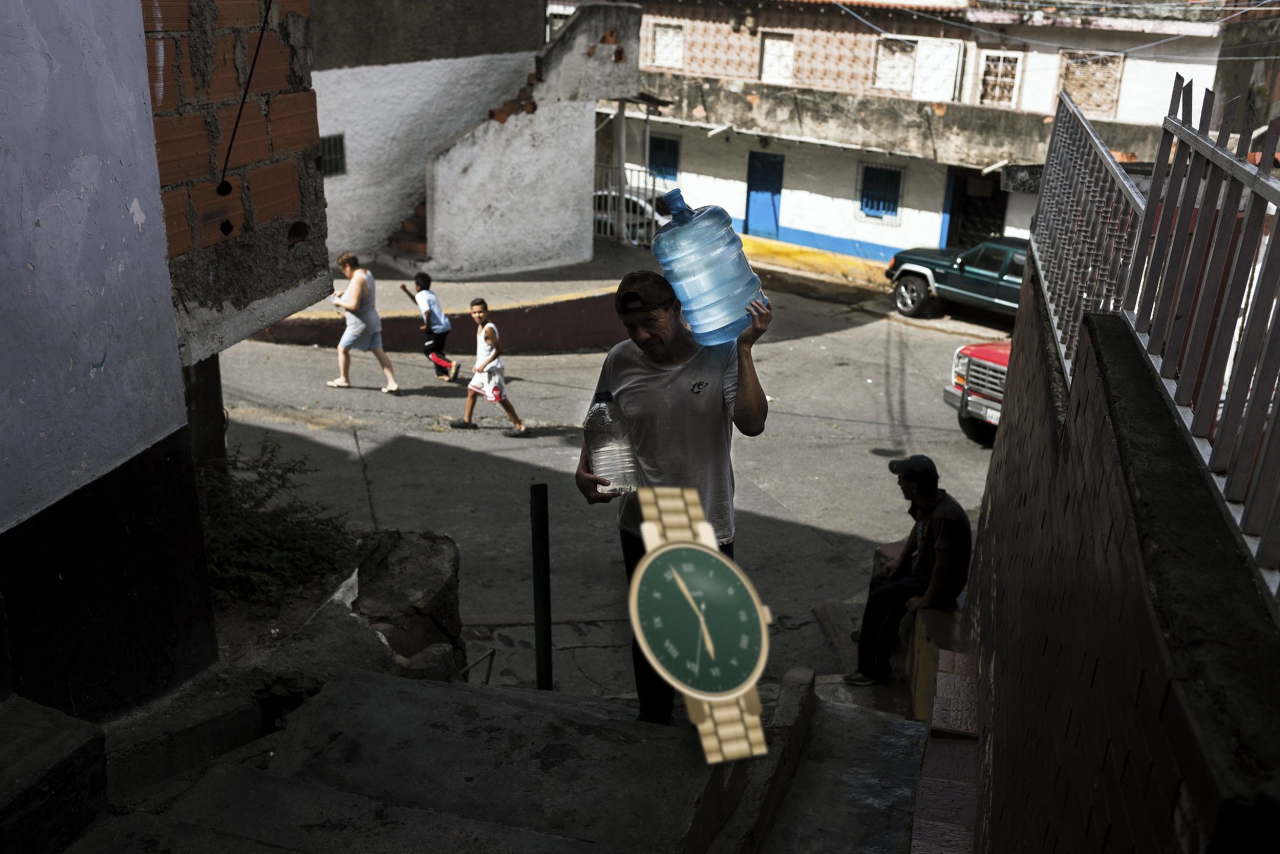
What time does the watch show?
5:56:34
